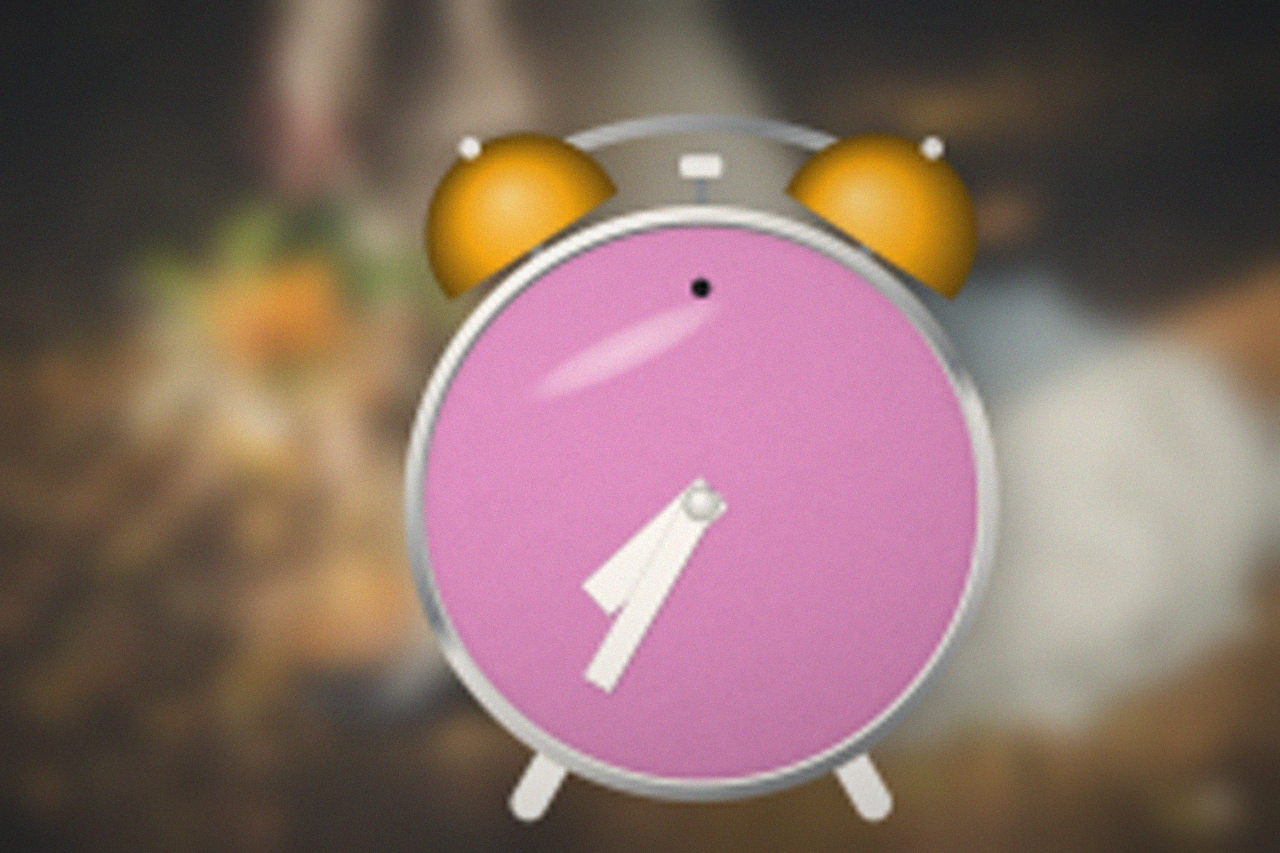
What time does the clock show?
7:35
